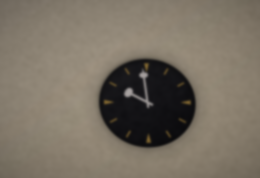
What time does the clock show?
9:59
